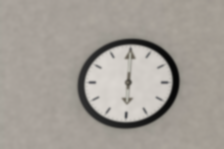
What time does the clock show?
6:00
